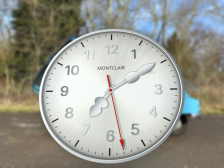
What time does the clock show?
7:09:28
